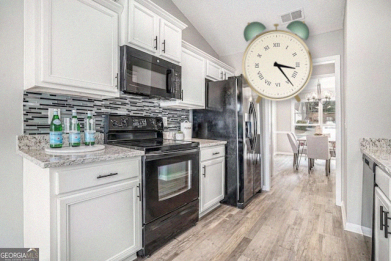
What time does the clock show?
3:24
